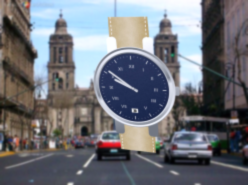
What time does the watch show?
9:51
